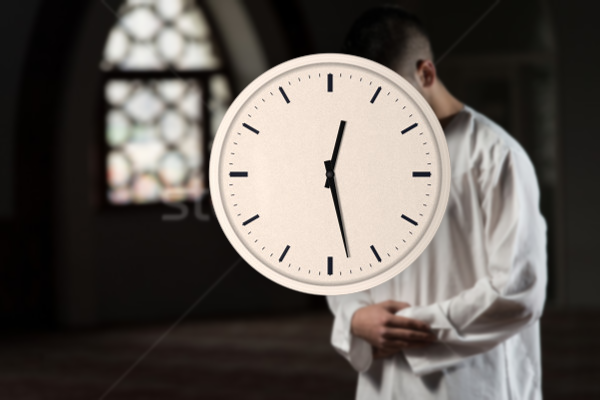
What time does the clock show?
12:28
